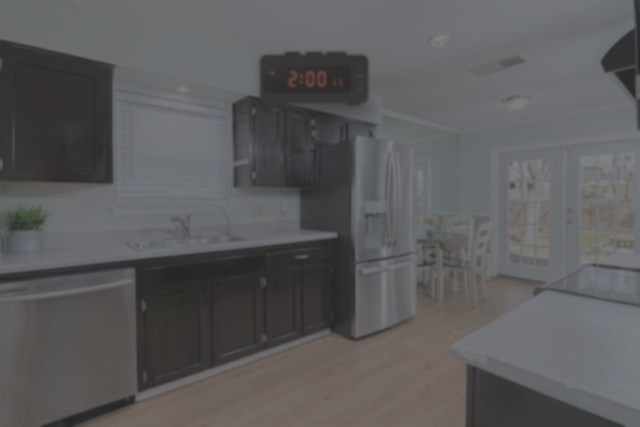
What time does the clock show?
2:00
